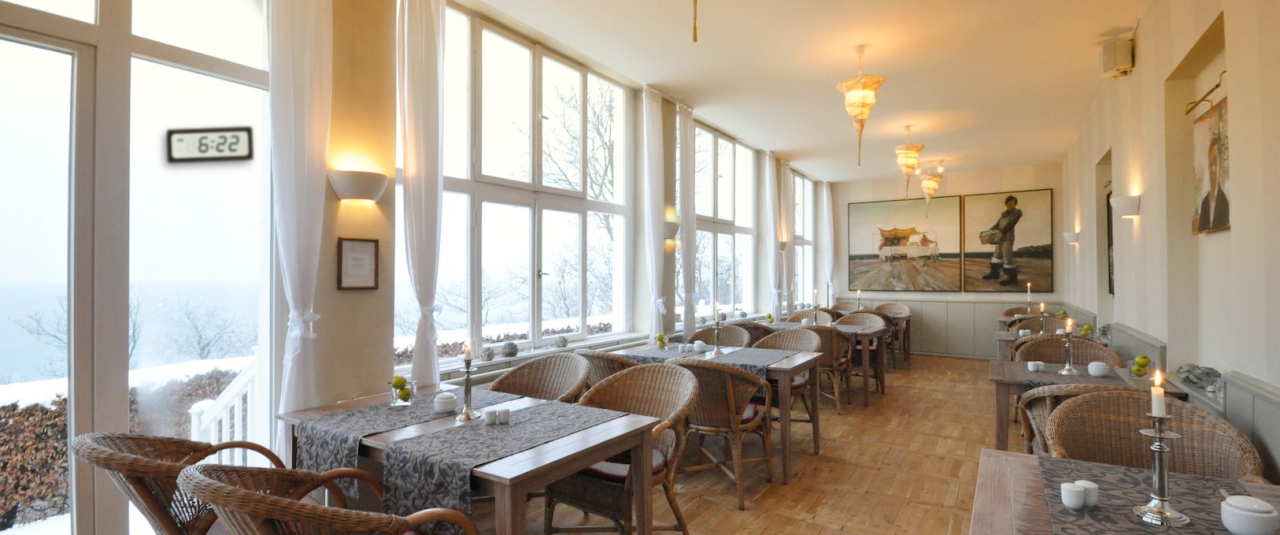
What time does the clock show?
6:22
